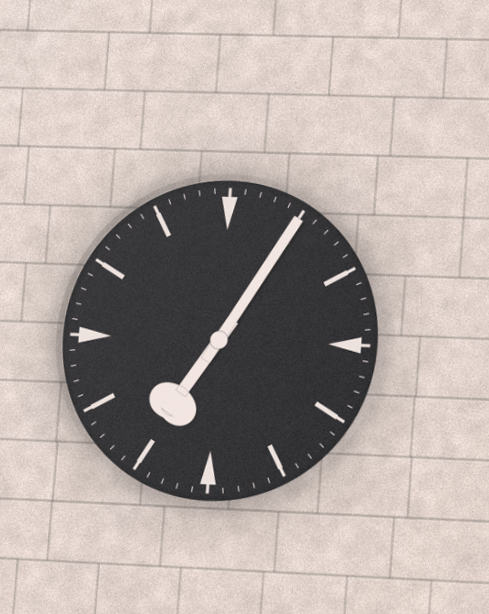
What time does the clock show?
7:05
